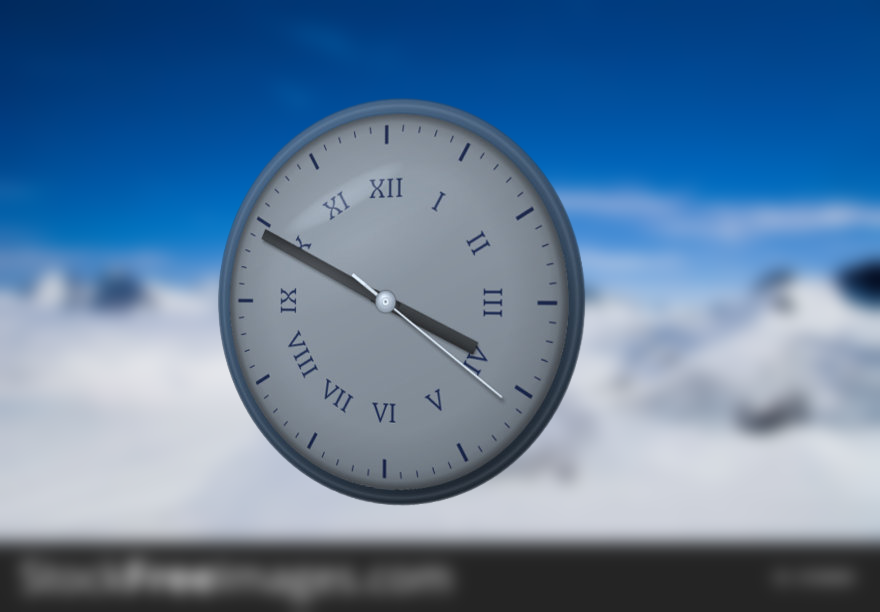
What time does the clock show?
3:49:21
